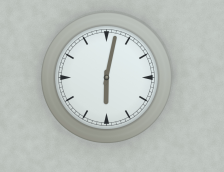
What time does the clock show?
6:02
